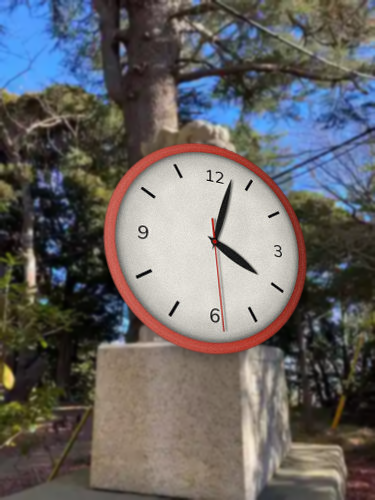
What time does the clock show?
4:02:29
